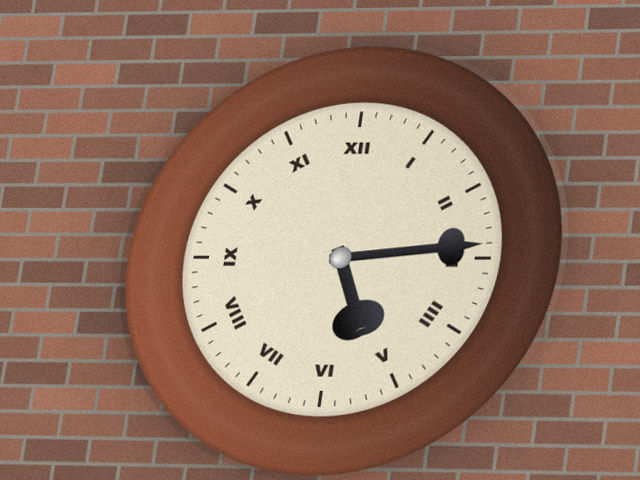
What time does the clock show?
5:14
